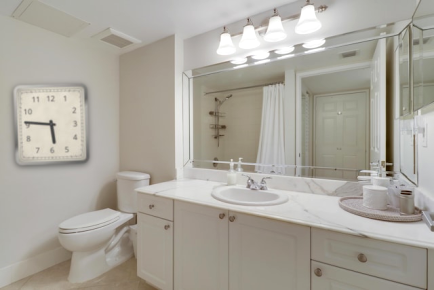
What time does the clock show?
5:46
